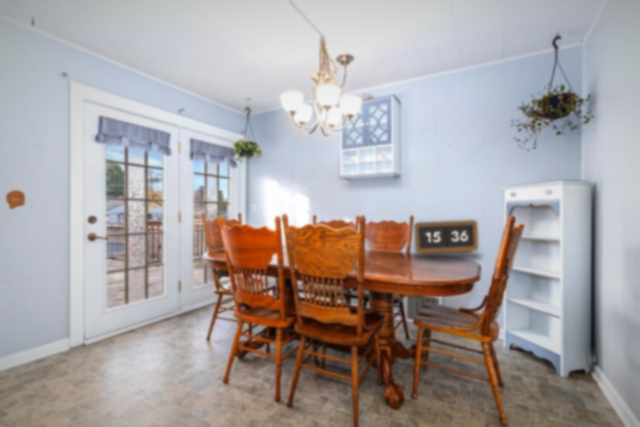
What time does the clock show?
15:36
